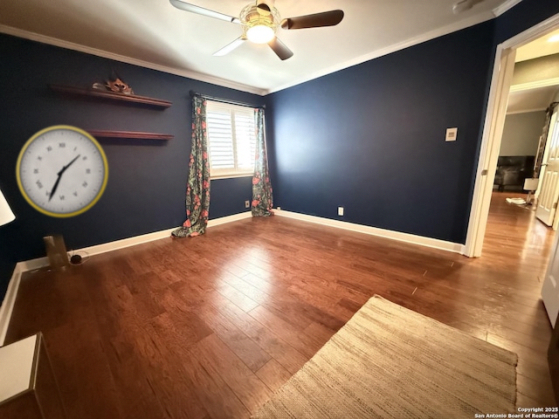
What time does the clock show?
1:34
